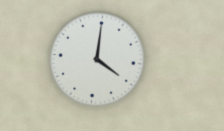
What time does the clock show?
4:00
